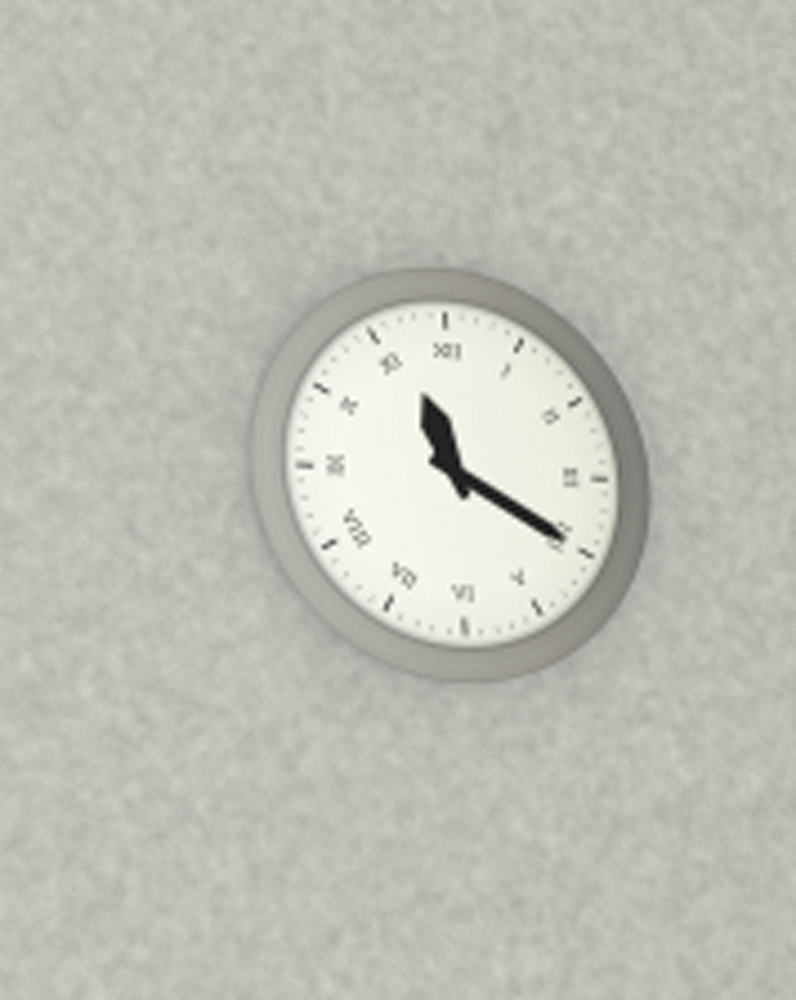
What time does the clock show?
11:20
